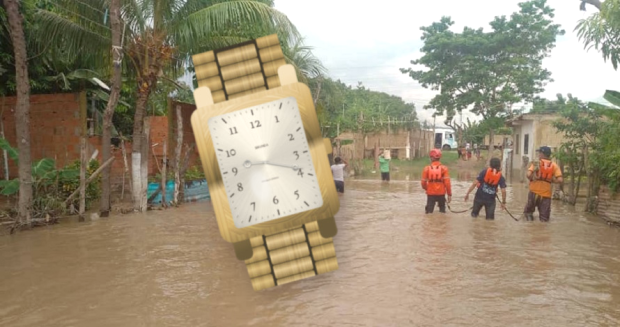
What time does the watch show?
9:19
